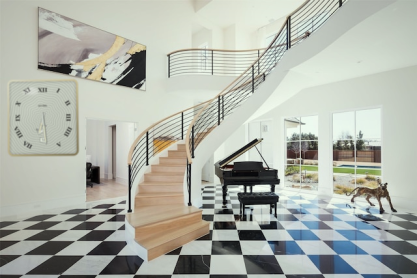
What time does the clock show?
6:29
